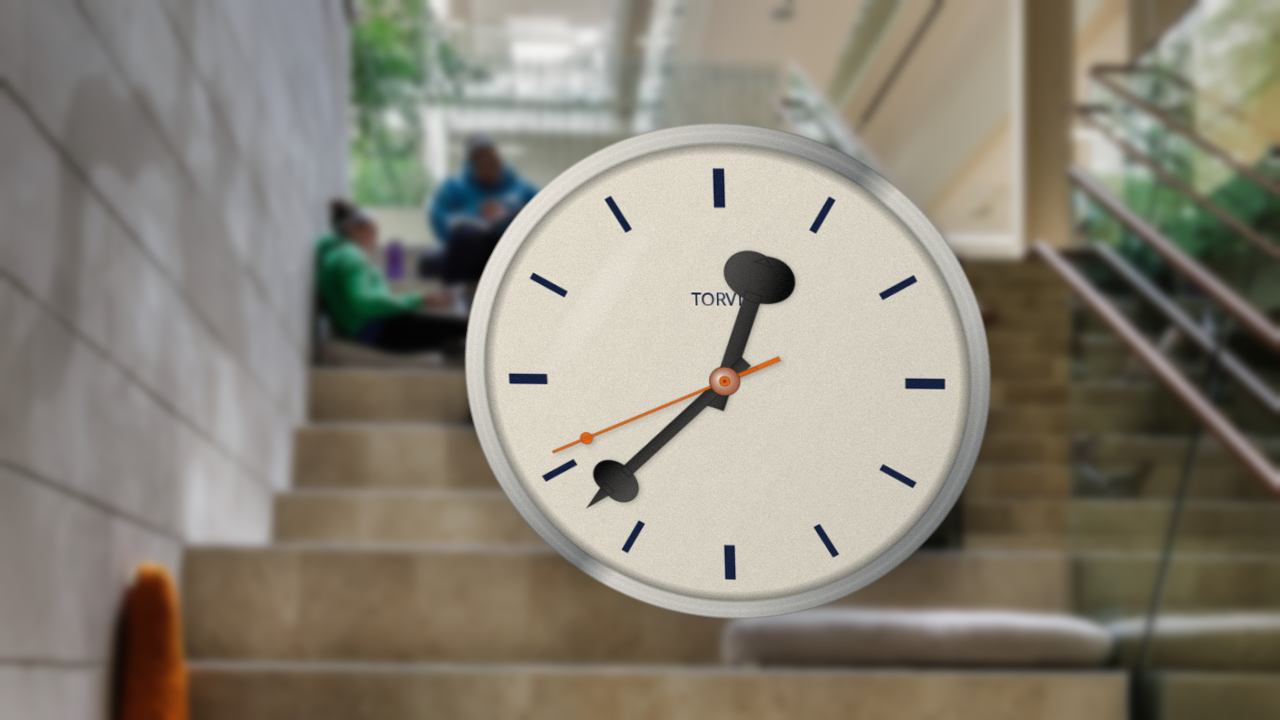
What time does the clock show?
12:37:41
